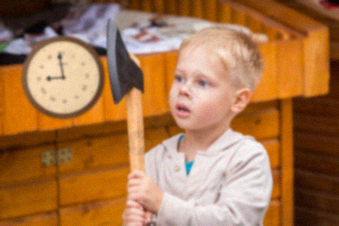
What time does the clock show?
8:59
